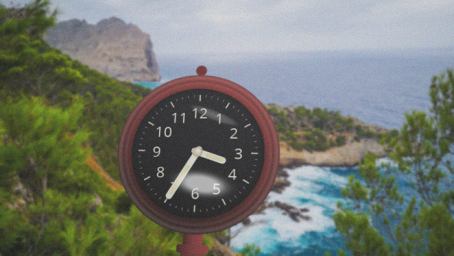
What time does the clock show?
3:35
